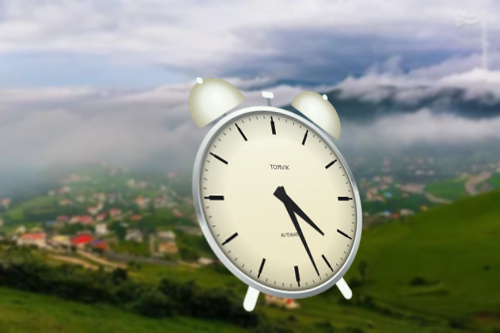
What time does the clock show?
4:27
